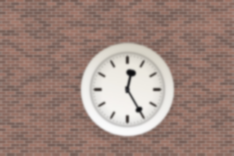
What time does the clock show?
12:25
